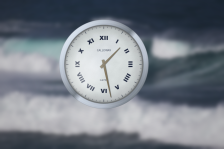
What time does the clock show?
1:28
